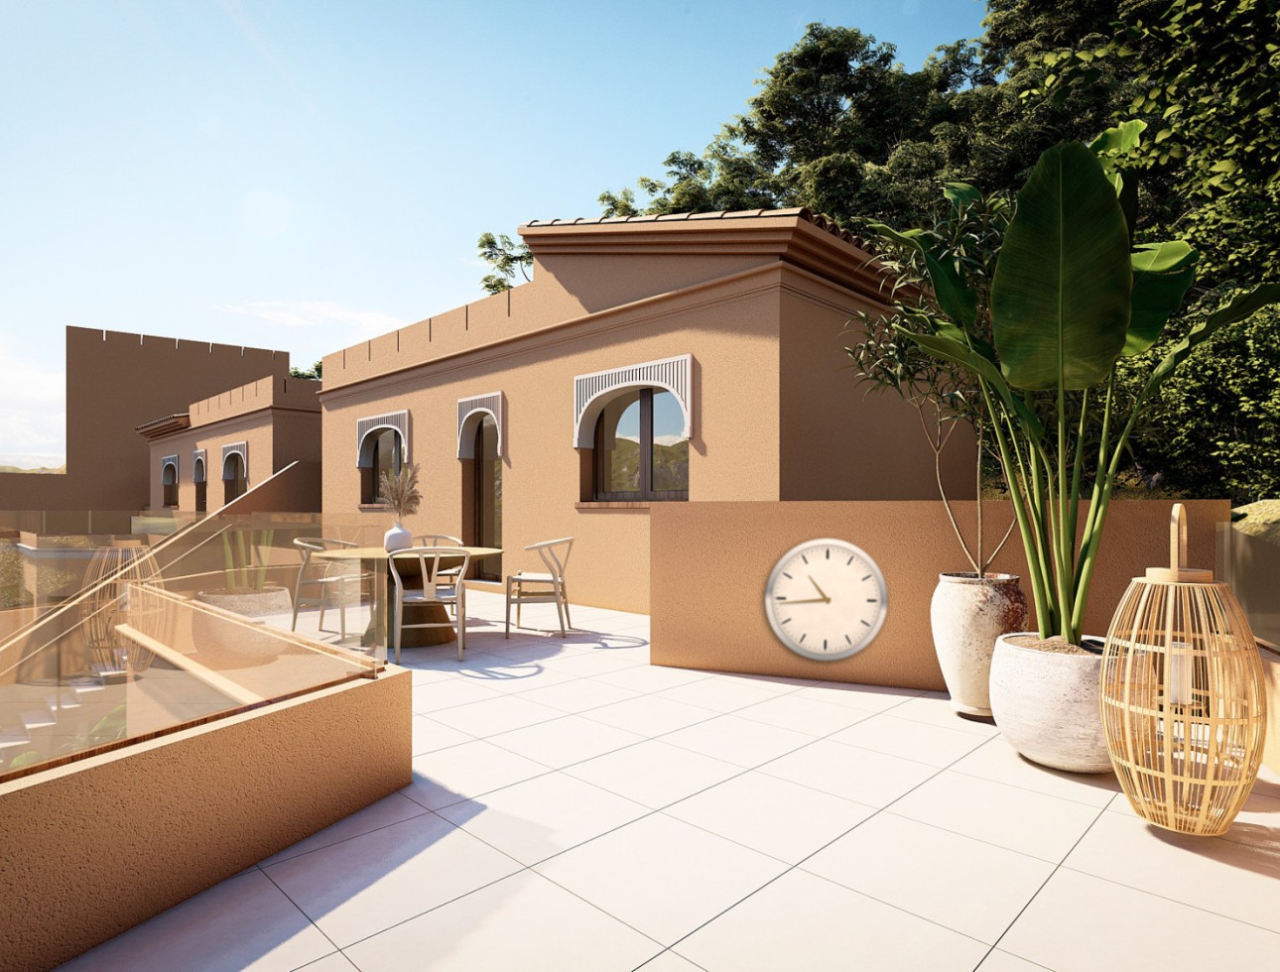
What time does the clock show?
10:44
